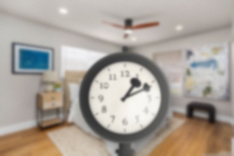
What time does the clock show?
1:11
